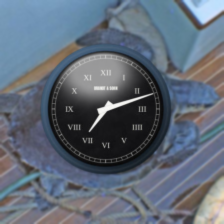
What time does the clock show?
7:12
